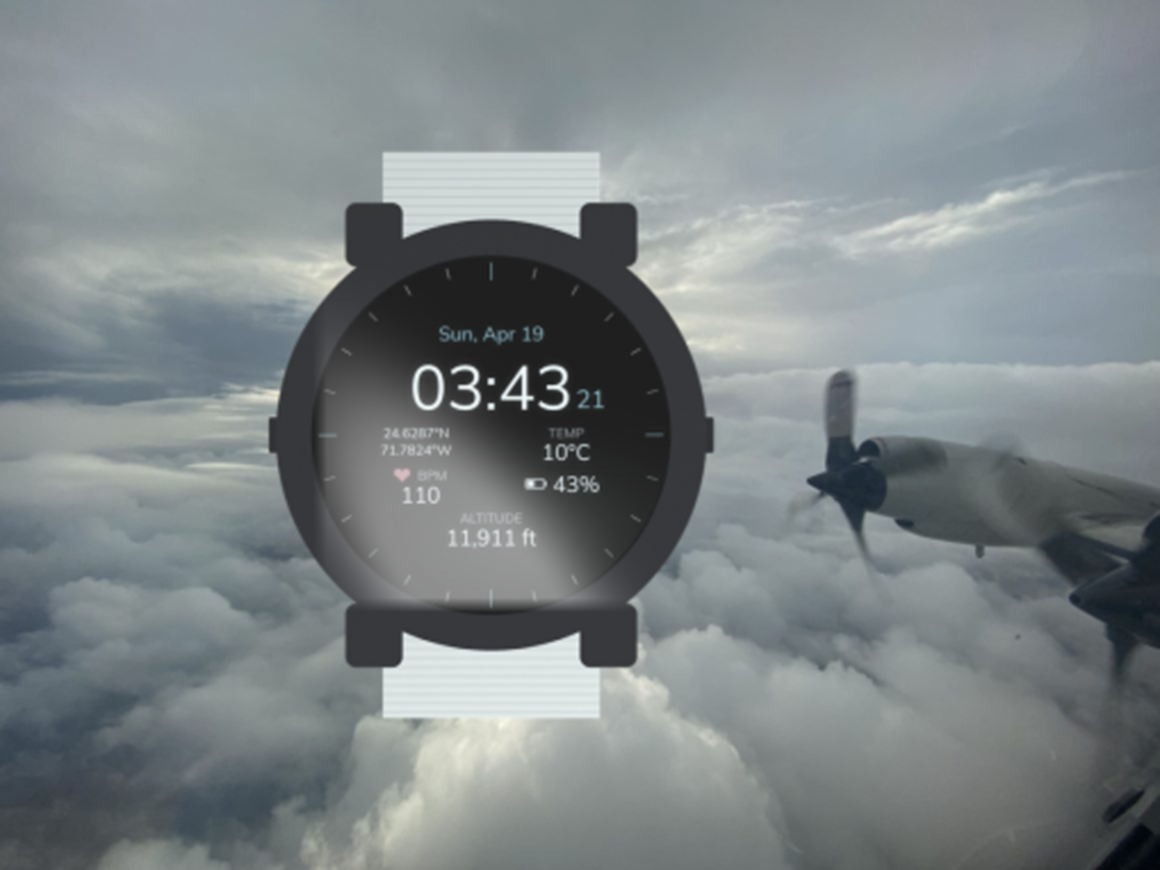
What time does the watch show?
3:43:21
